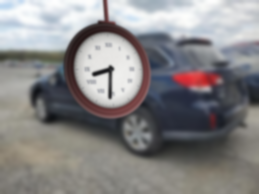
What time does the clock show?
8:31
